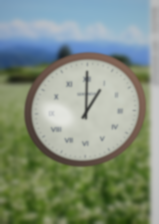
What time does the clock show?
1:00
